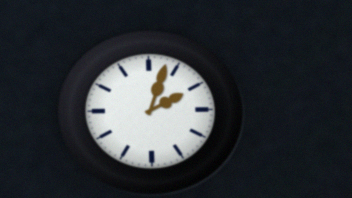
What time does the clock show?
2:03
